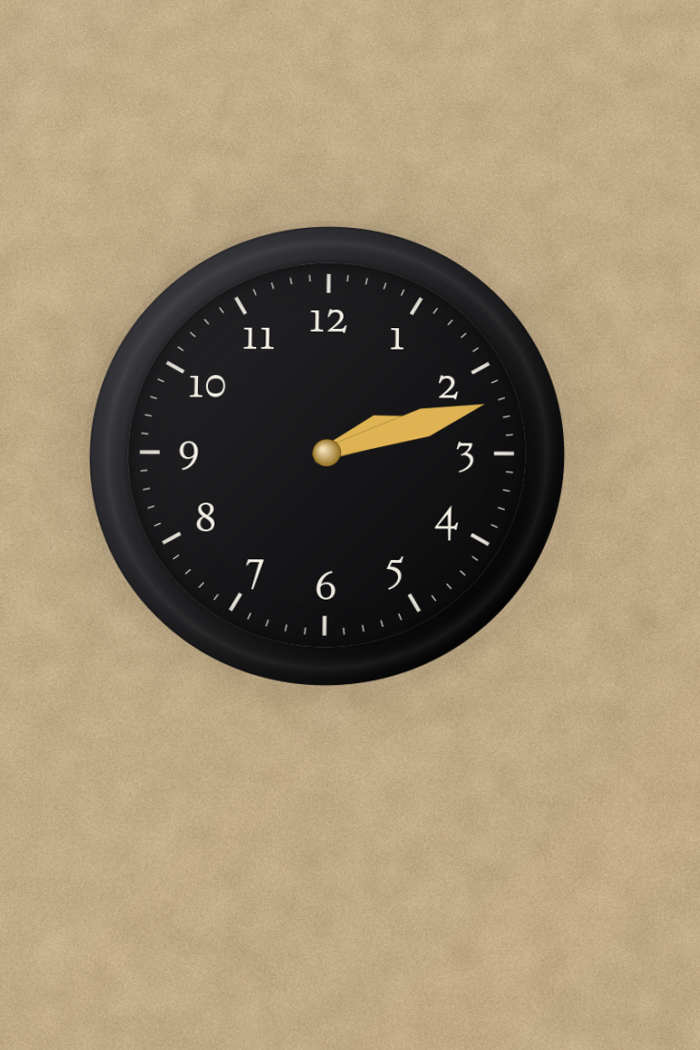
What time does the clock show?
2:12
